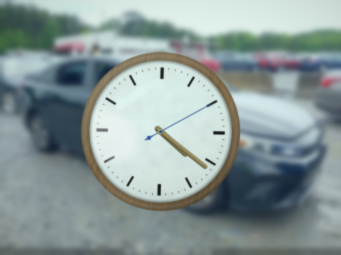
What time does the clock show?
4:21:10
